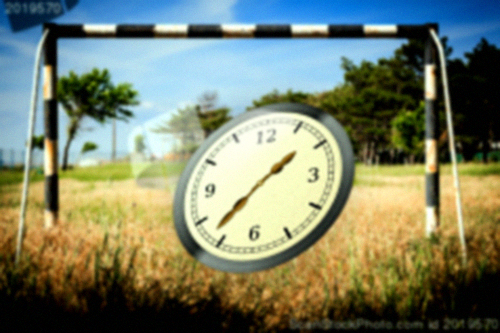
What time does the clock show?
1:37
